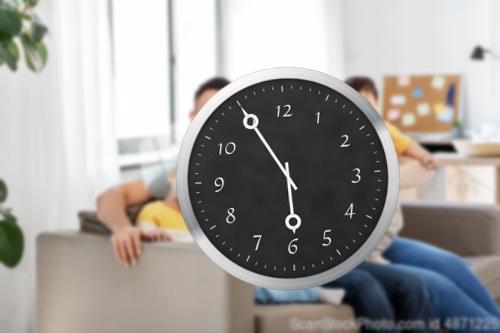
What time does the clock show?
5:55
